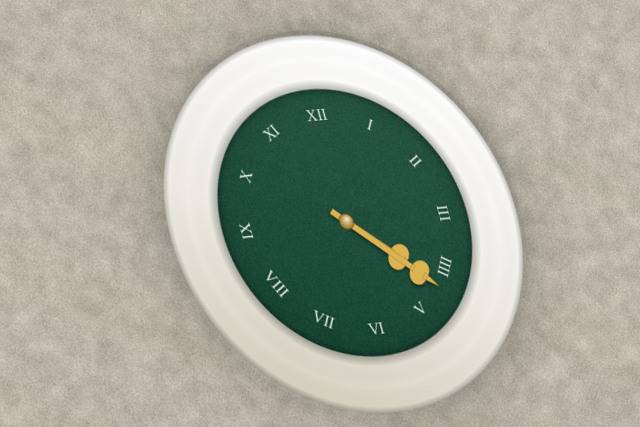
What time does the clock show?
4:22
